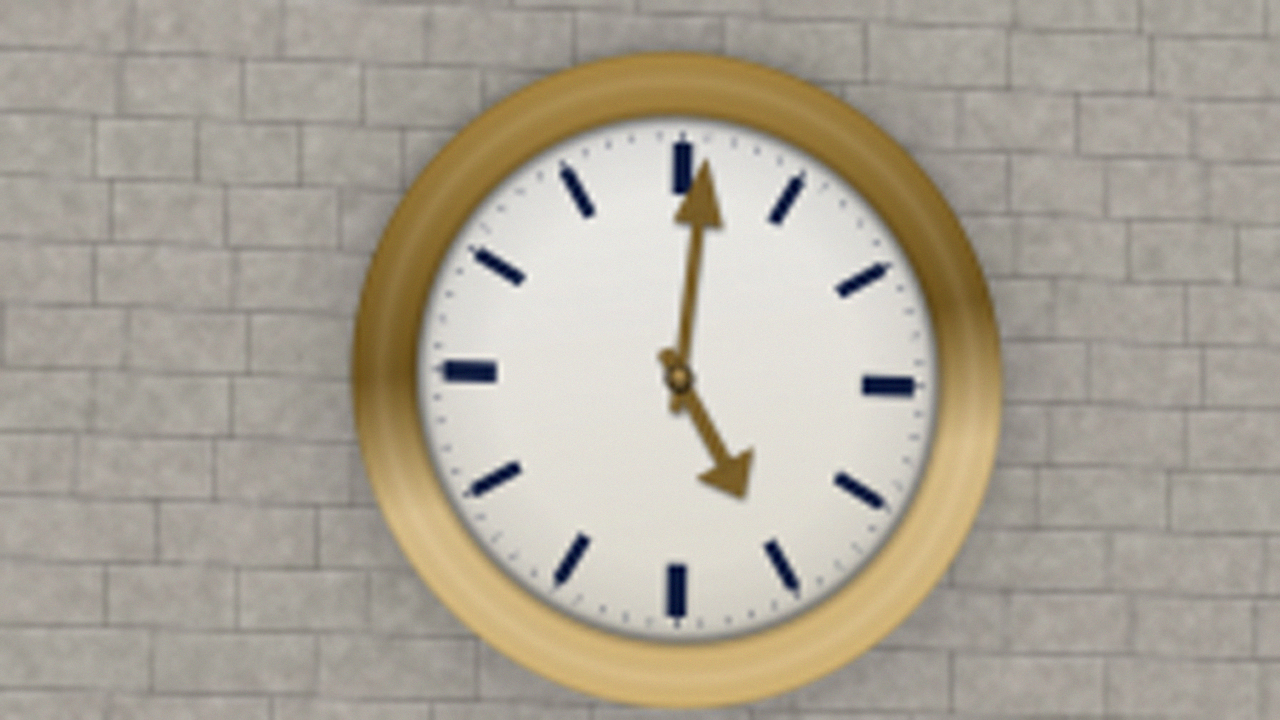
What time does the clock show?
5:01
